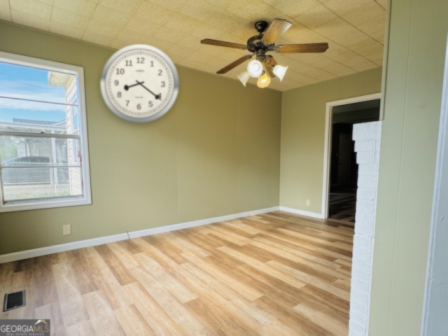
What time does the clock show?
8:21
